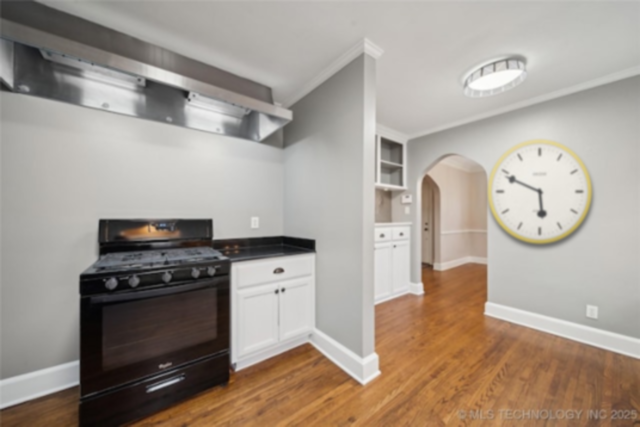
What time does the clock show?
5:49
